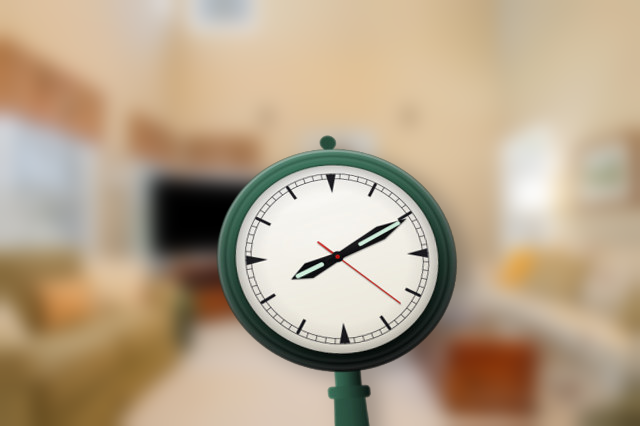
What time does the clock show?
8:10:22
